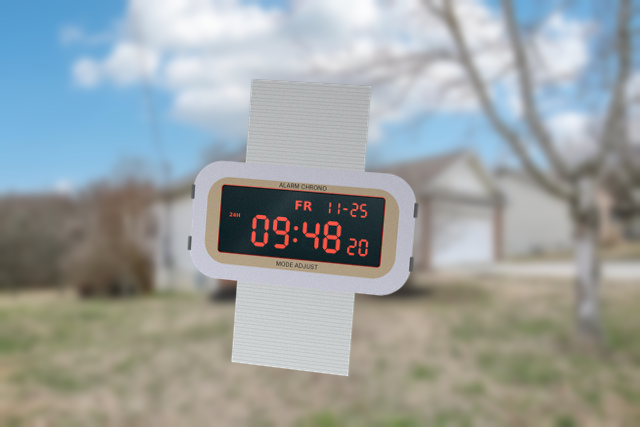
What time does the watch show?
9:48:20
